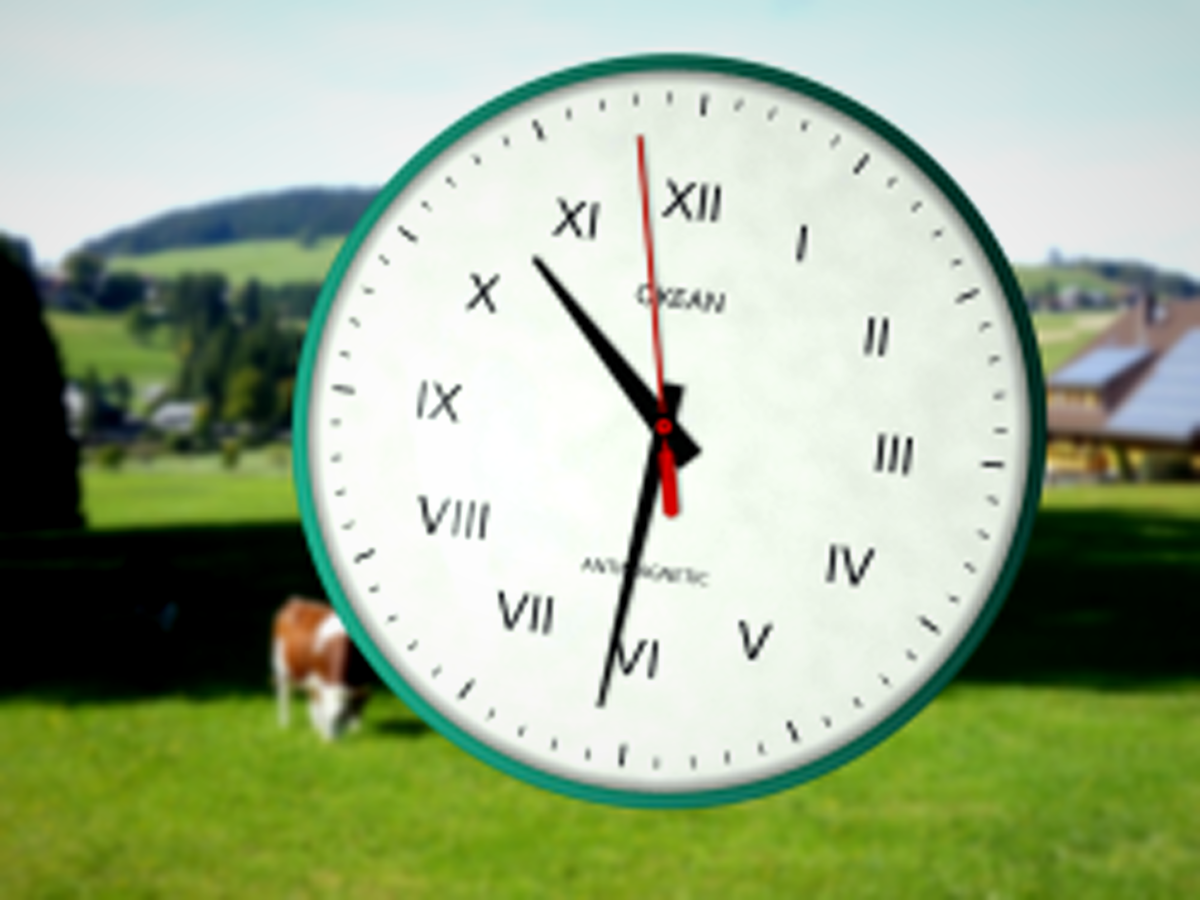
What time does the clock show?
10:30:58
